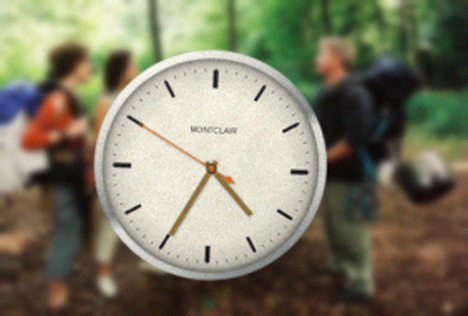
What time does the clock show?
4:34:50
